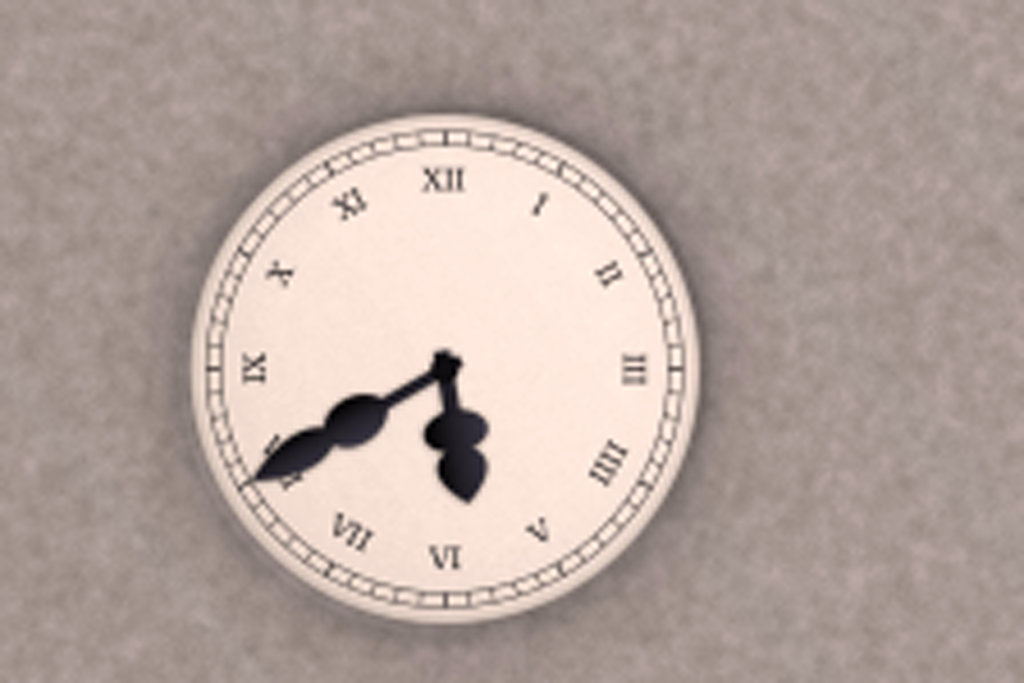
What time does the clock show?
5:40
